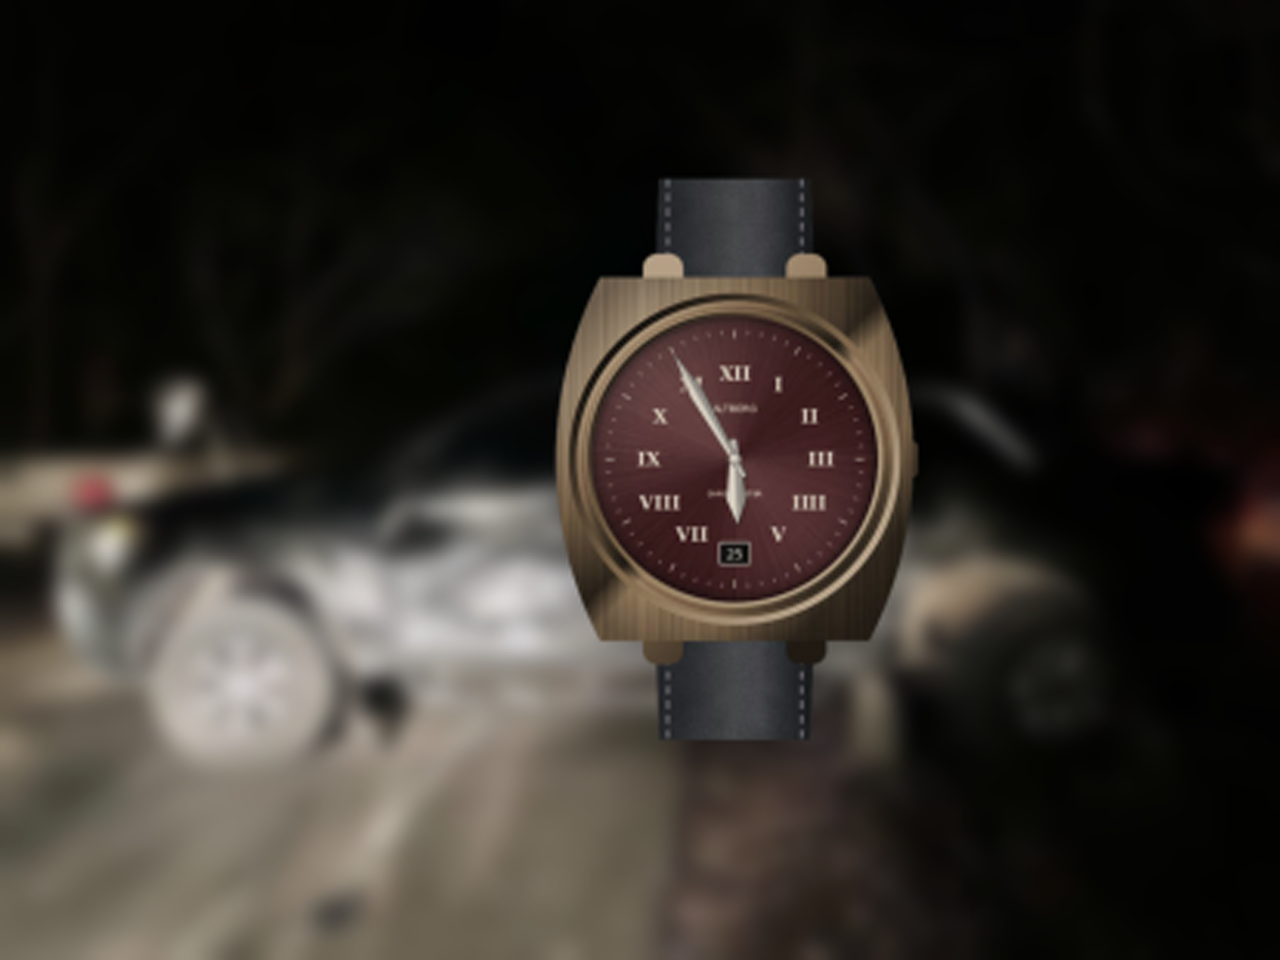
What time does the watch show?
5:55
